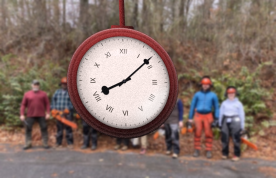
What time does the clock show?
8:08
